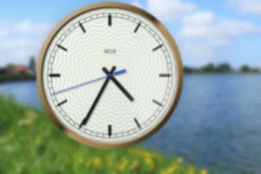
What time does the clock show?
4:34:42
